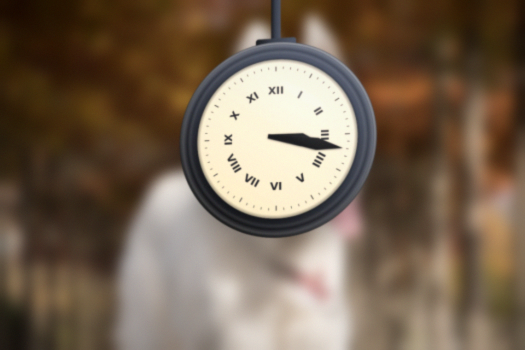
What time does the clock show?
3:17
